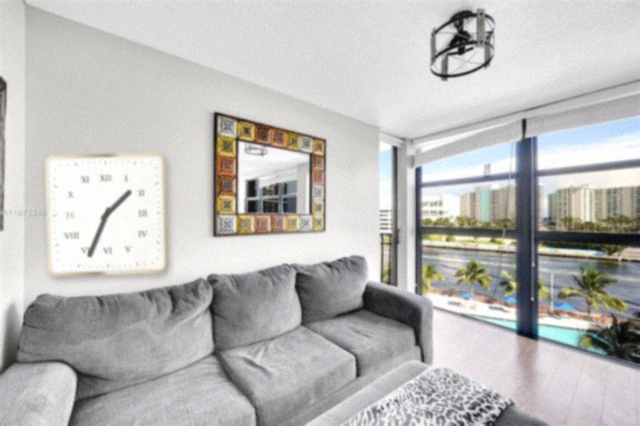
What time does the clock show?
1:34
